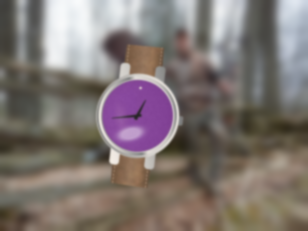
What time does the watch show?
12:43
